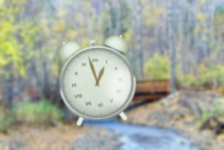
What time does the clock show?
12:58
